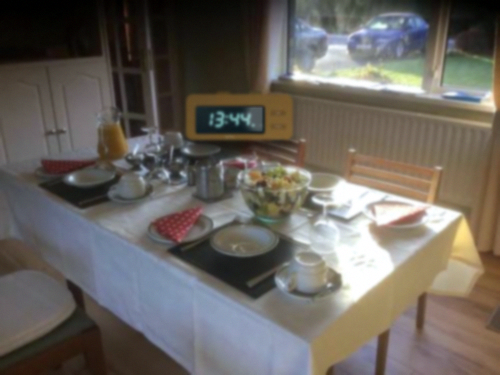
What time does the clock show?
13:44
